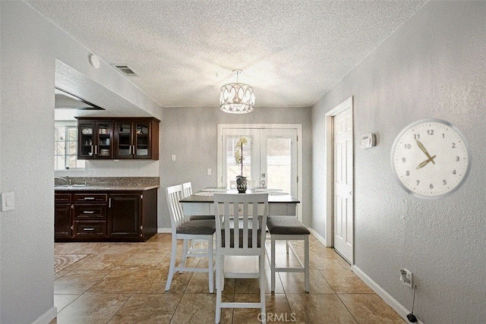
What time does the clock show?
7:54
